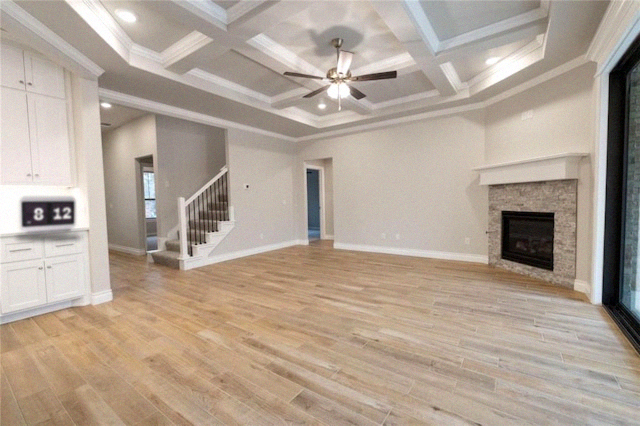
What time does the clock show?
8:12
